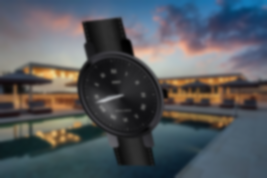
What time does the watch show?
8:43
